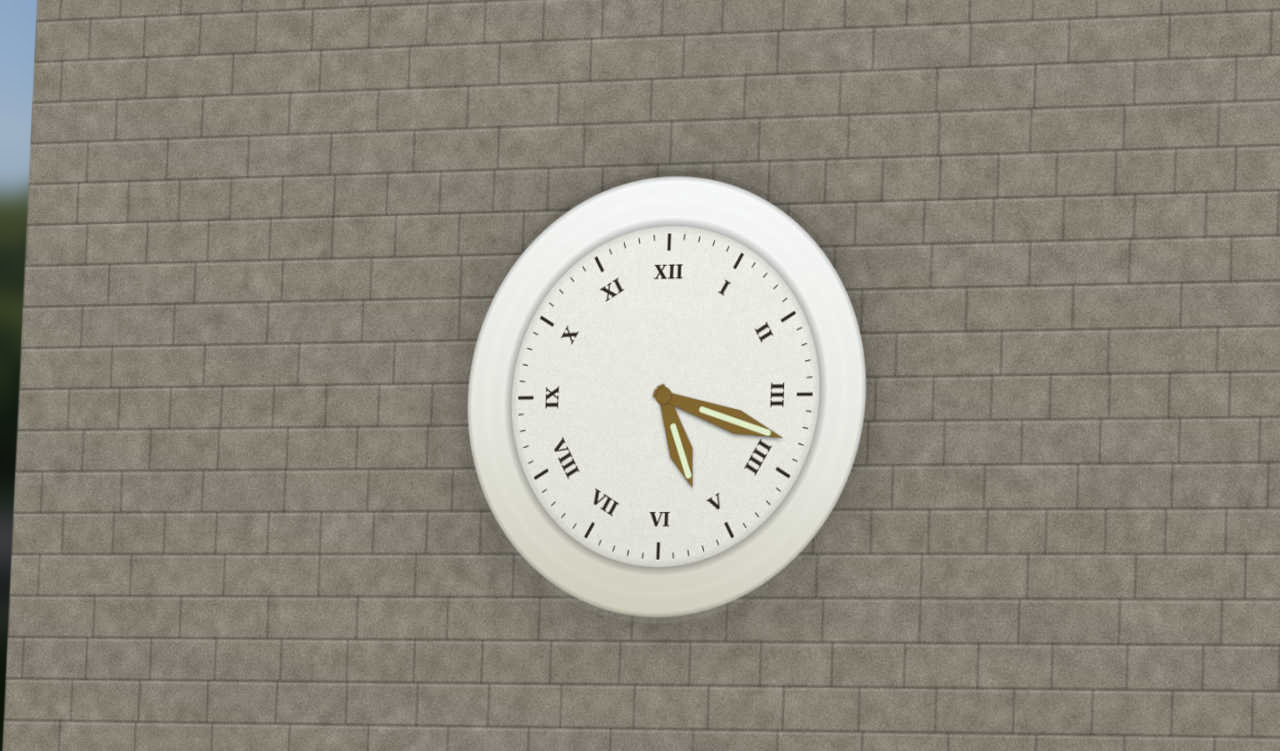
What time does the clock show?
5:18
